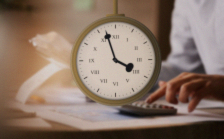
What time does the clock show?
3:57
